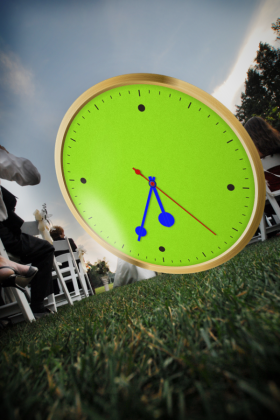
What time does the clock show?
5:33:22
